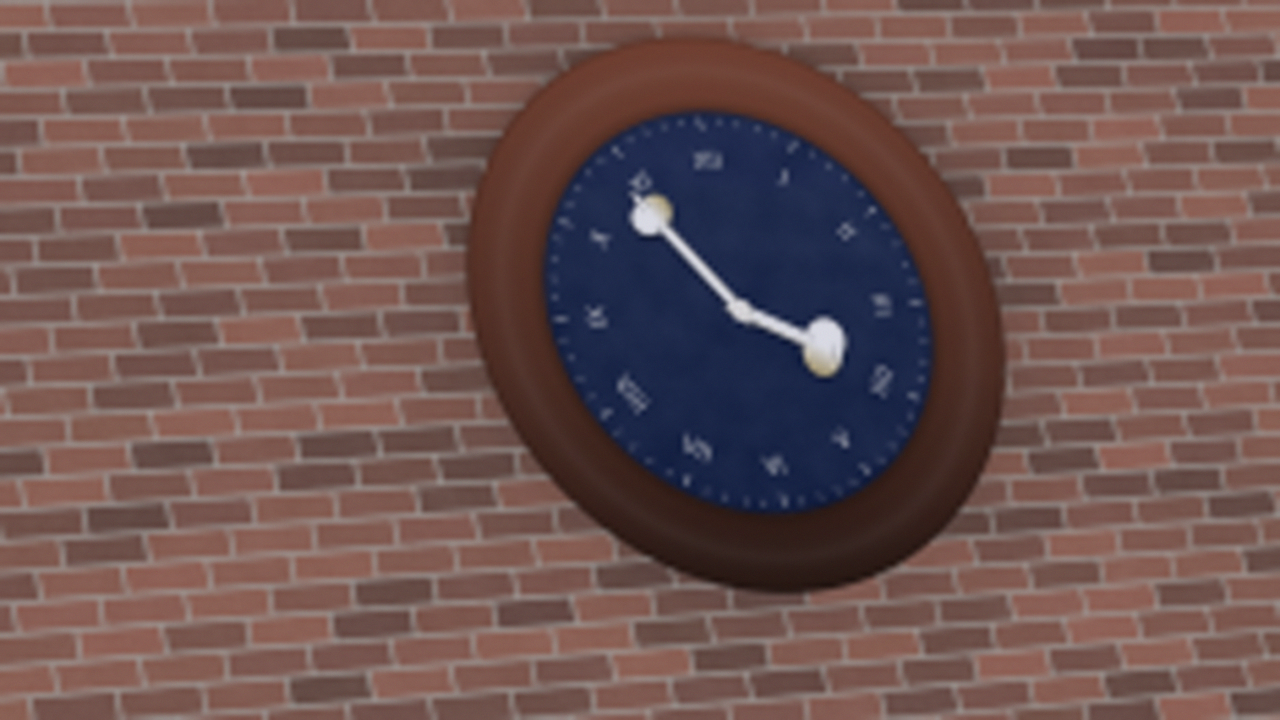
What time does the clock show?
3:54
